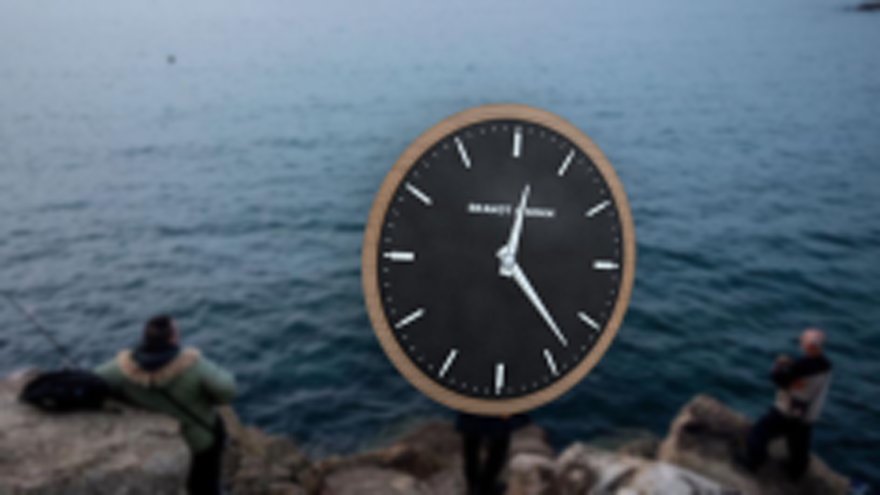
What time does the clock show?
12:23
